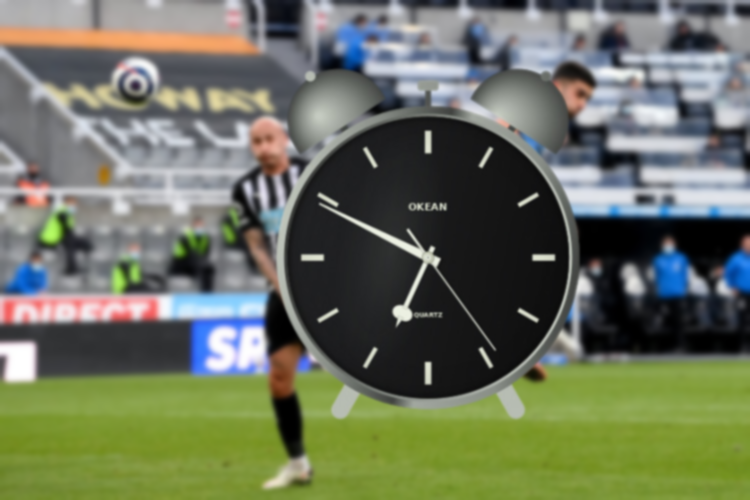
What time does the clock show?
6:49:24
